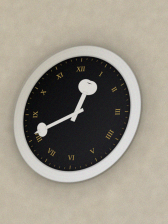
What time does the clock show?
12:41
